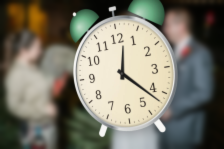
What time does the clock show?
12:22
